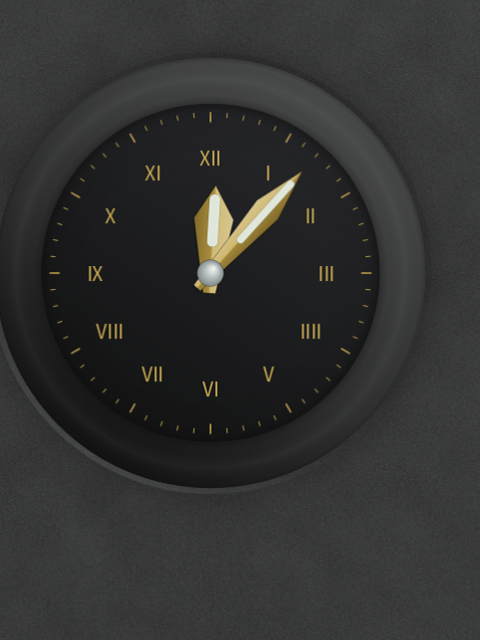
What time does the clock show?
12:07
